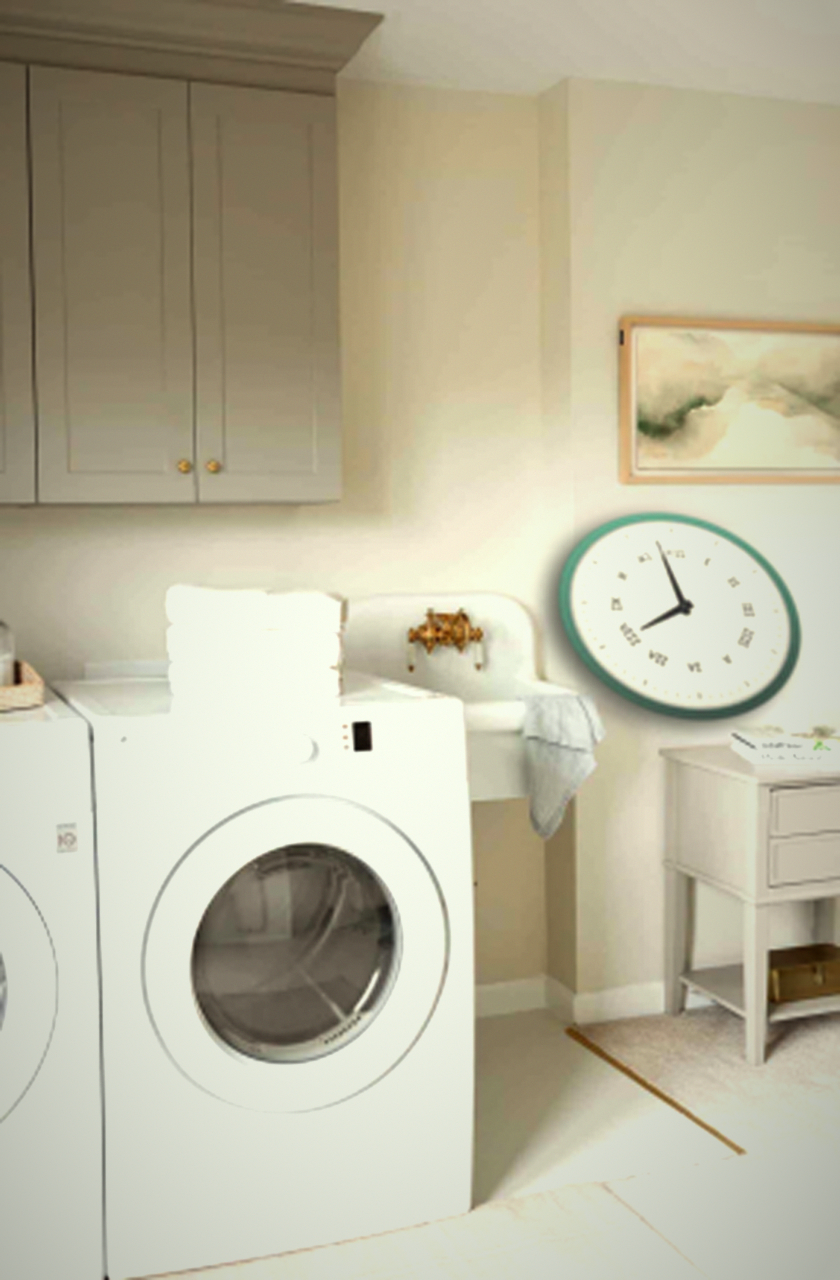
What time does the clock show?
7:58
